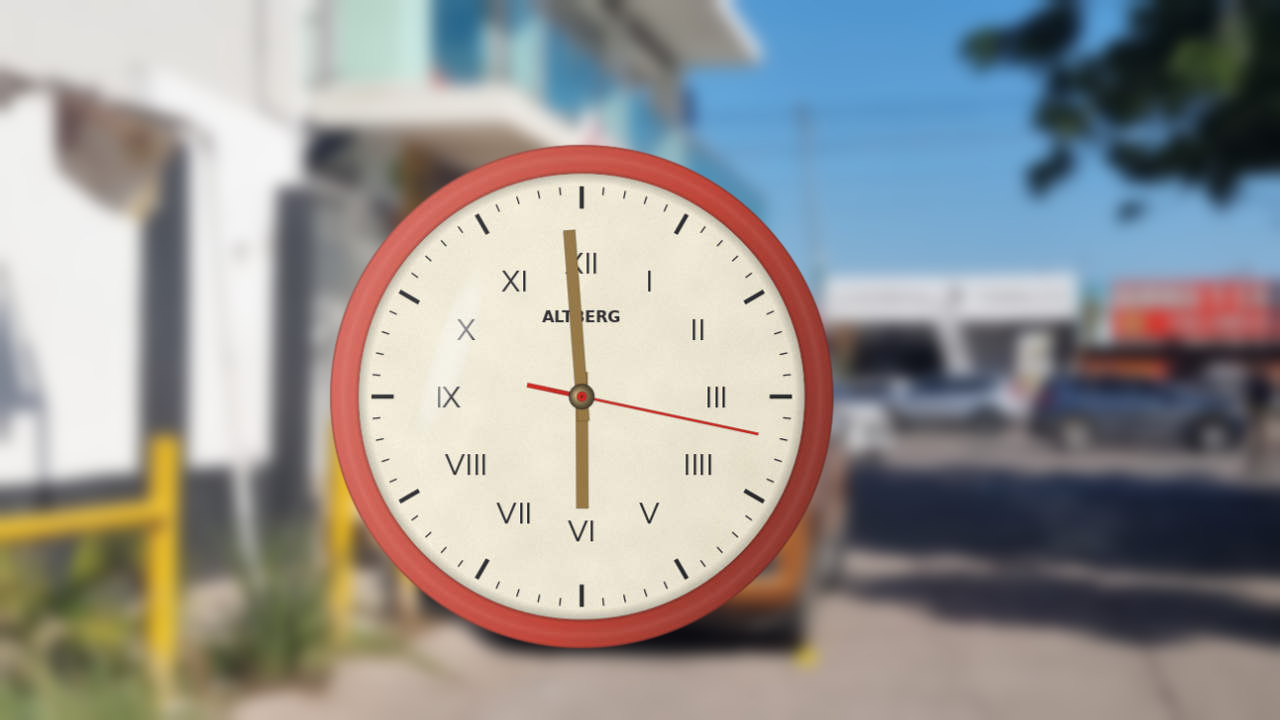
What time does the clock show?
5:59:17
